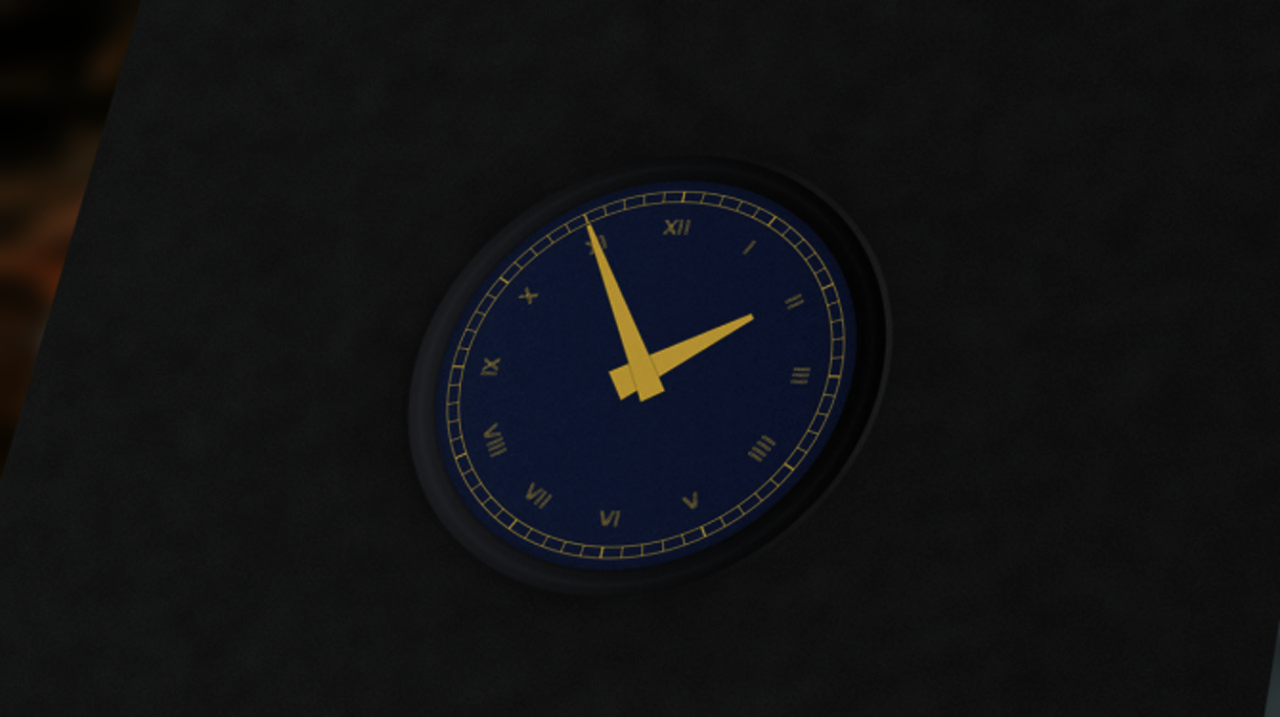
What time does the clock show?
1:55
